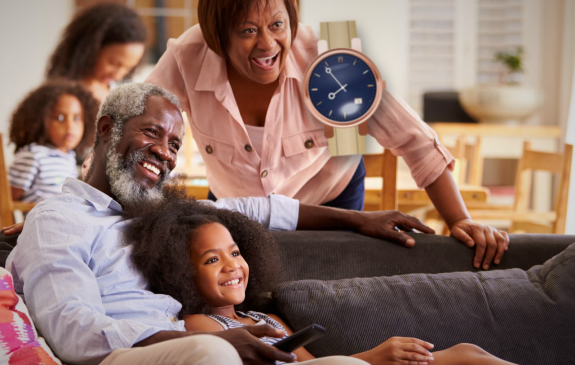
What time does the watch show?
7:54
